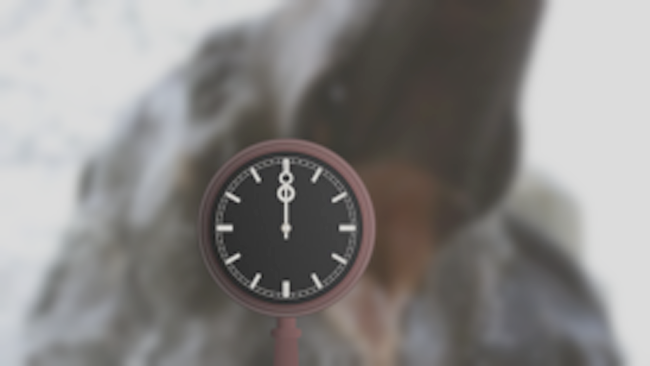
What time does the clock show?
12:00
